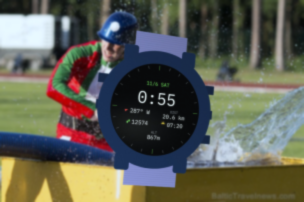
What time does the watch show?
0:55
